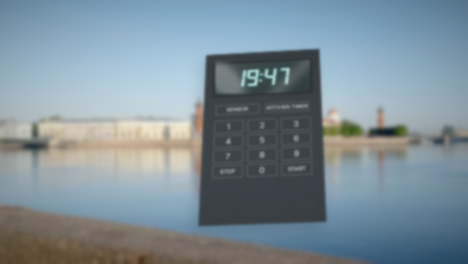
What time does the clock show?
19:47
